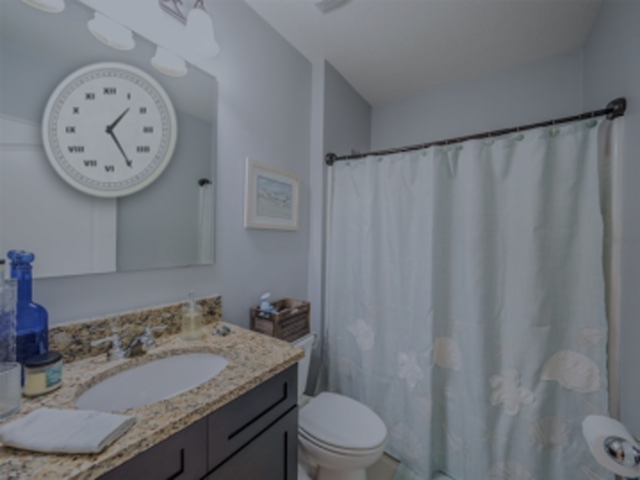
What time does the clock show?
1:25
